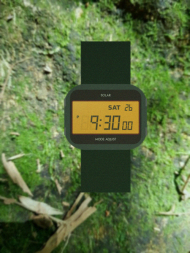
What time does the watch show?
9:30:00
